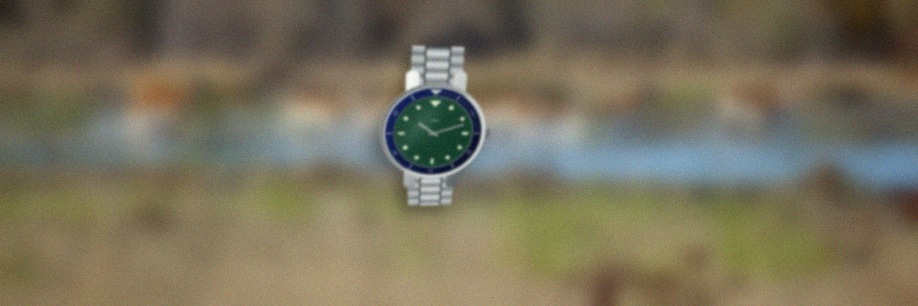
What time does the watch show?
10:12
